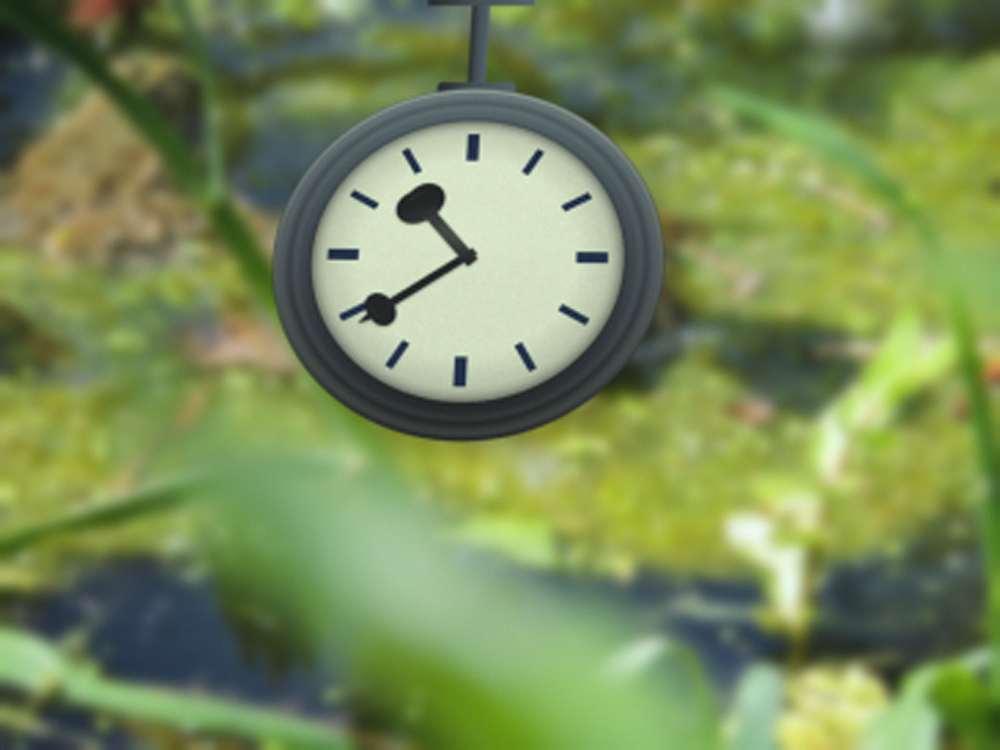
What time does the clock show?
10:39
